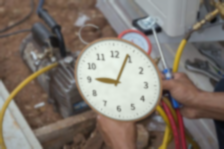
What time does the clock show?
9:04
